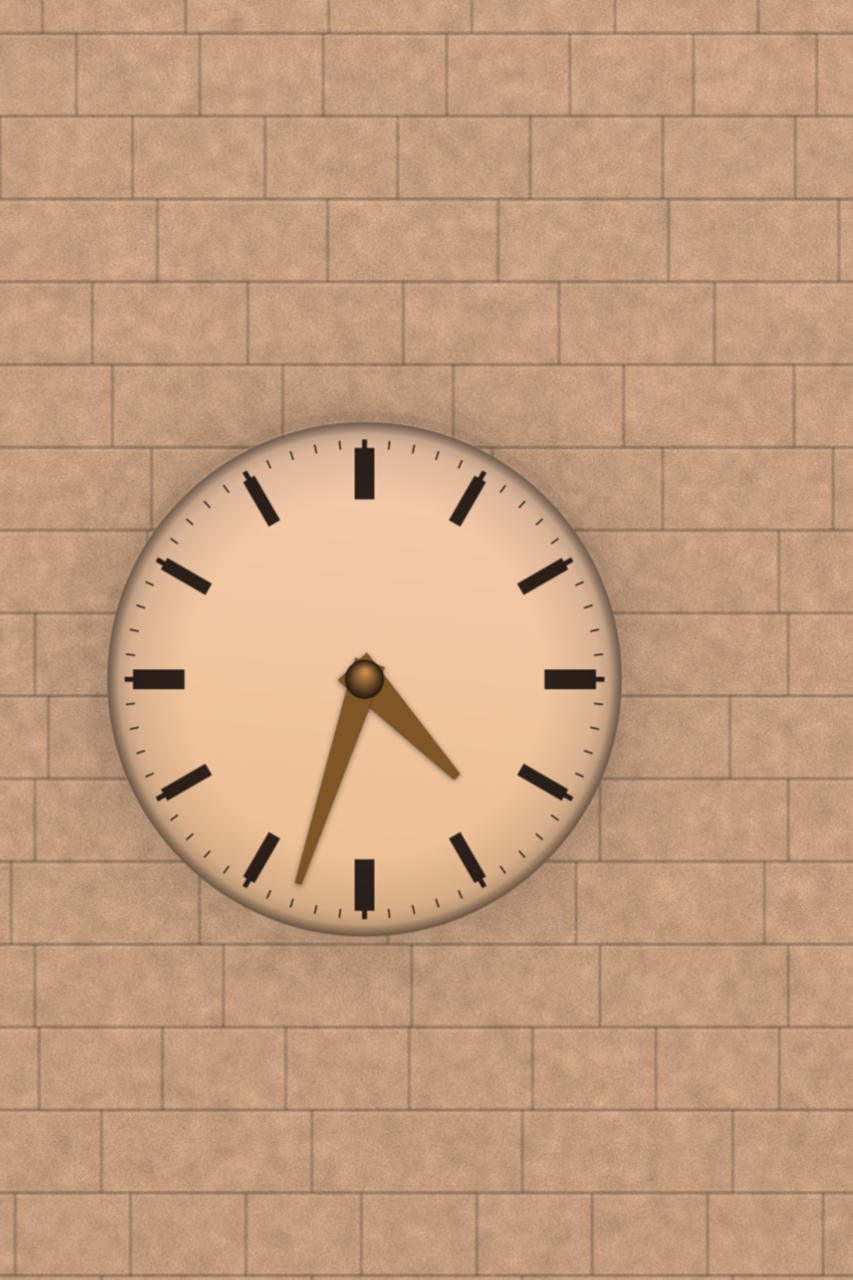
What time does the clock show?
4:33
